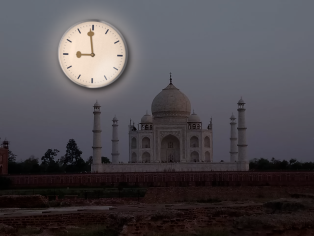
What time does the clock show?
8:59
